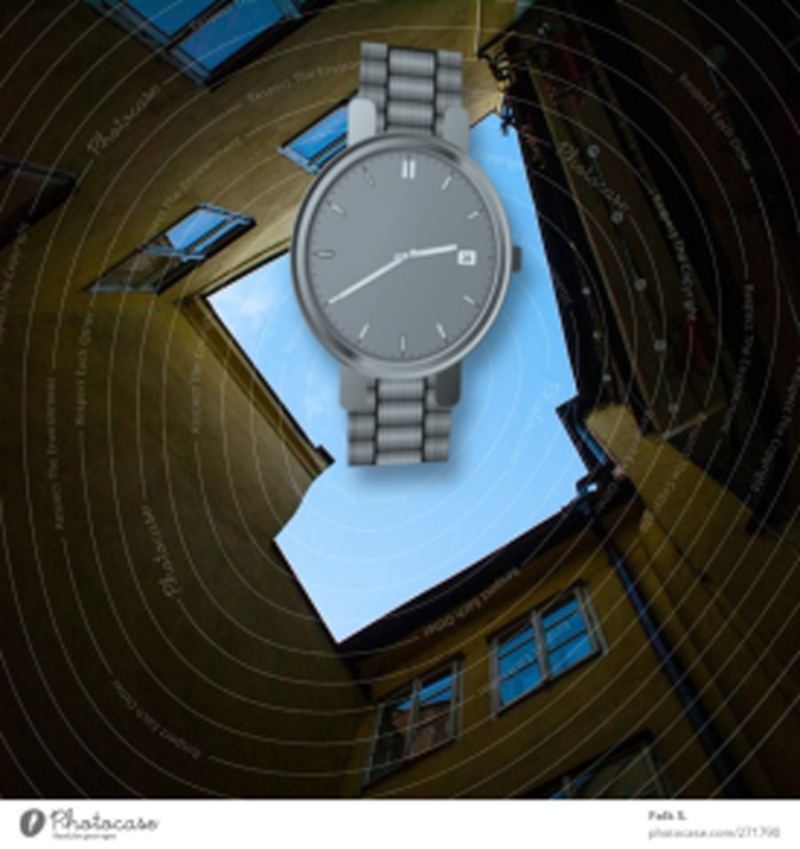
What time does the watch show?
2:40
